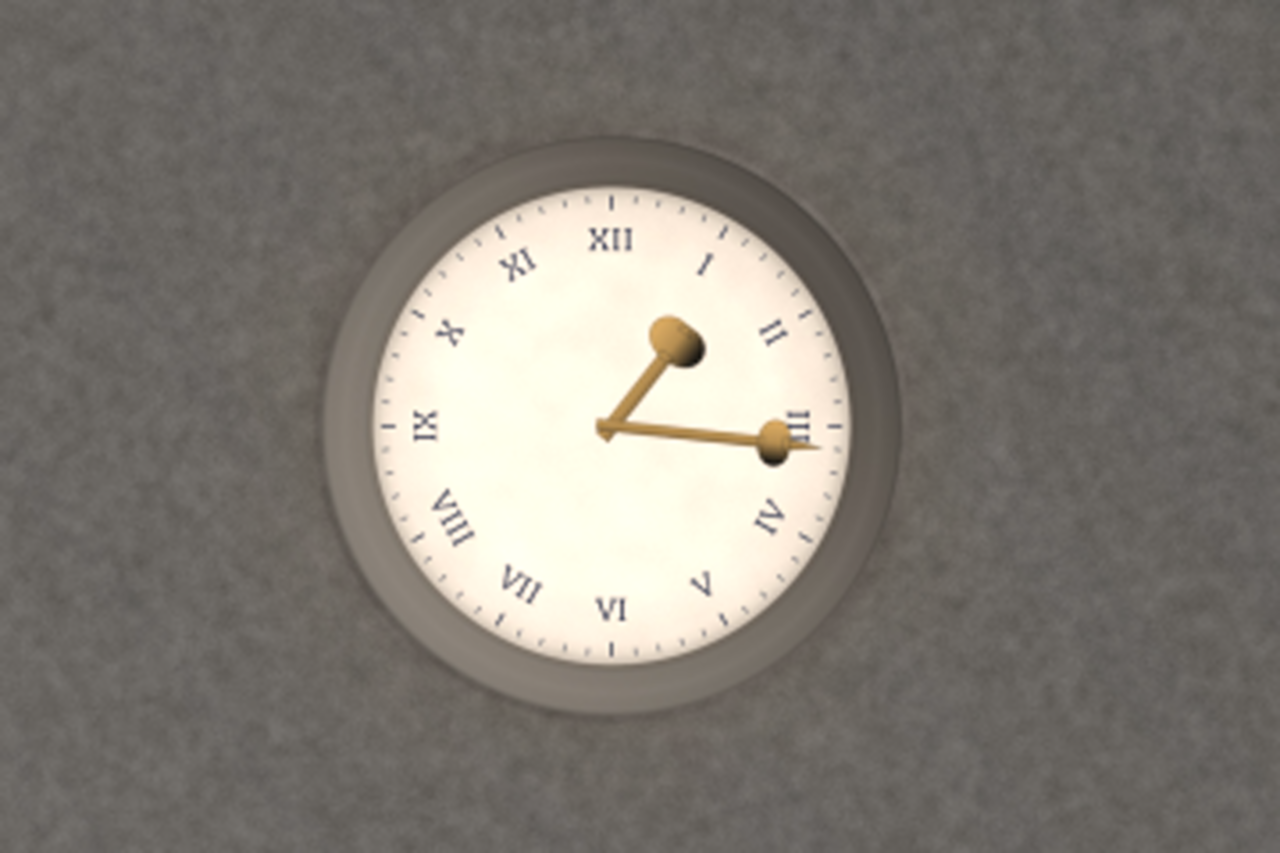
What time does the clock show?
1:16
